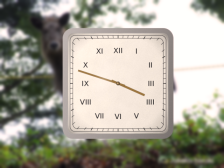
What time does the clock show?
3:48
